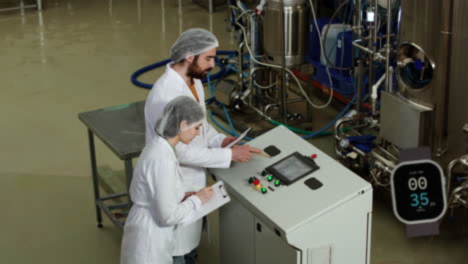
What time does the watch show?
0:35
